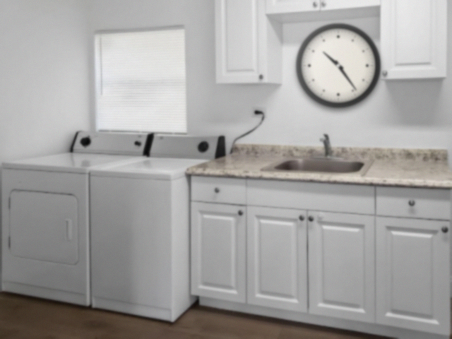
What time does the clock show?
10:24
